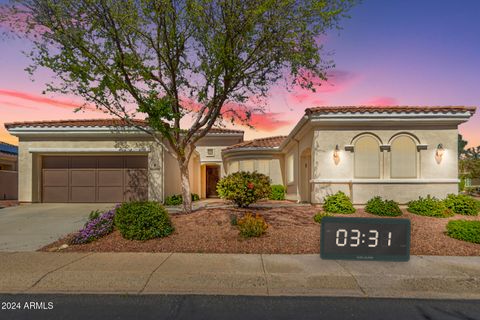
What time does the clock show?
3:31
